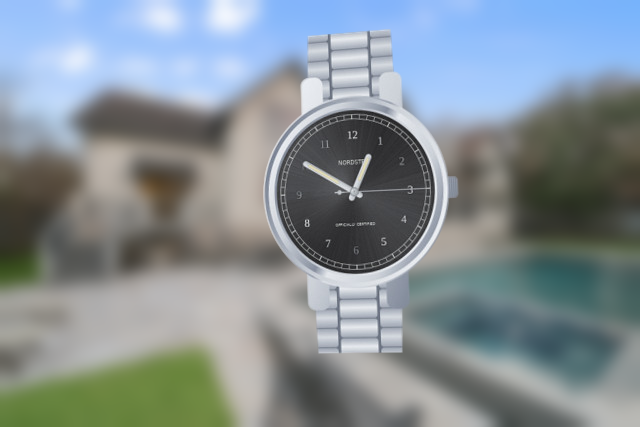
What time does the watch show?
12:50:15
